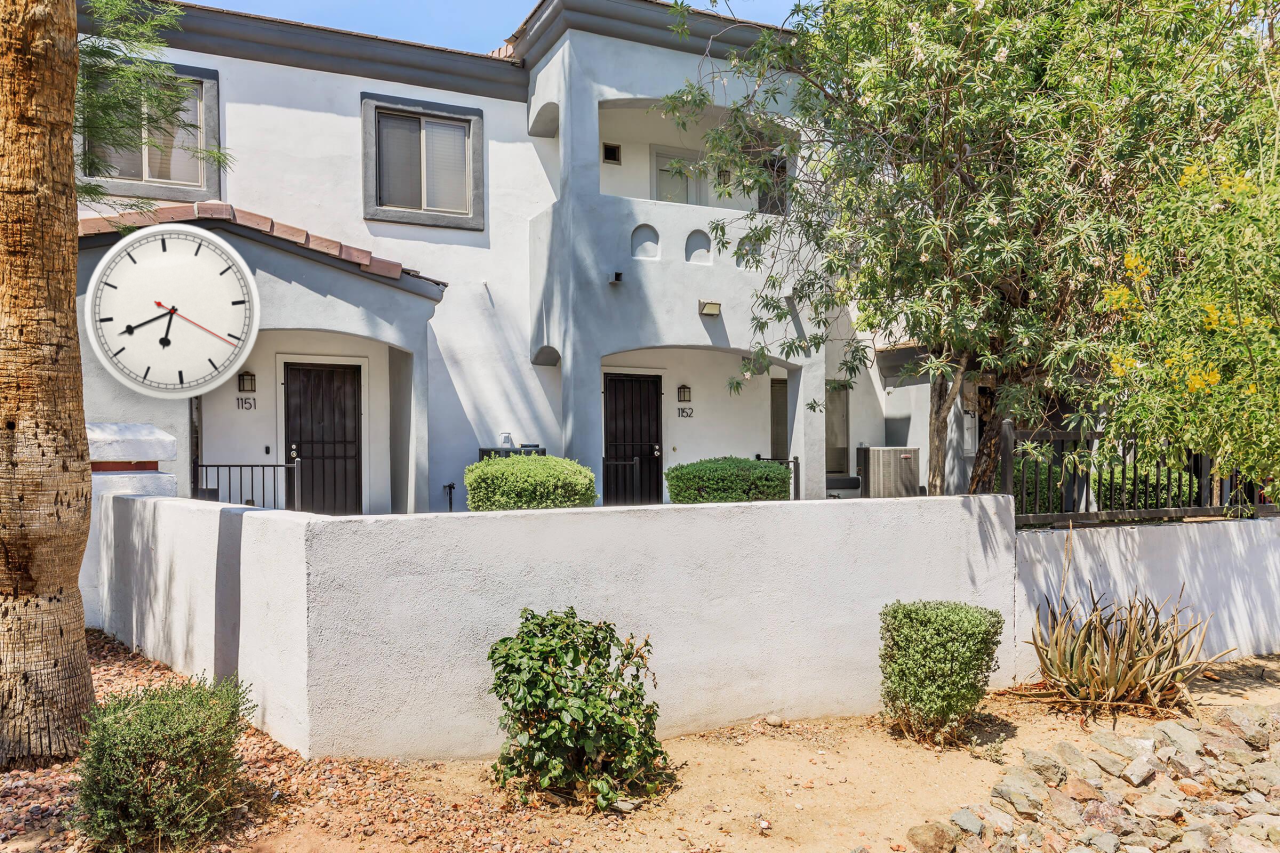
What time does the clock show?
6:42:21
